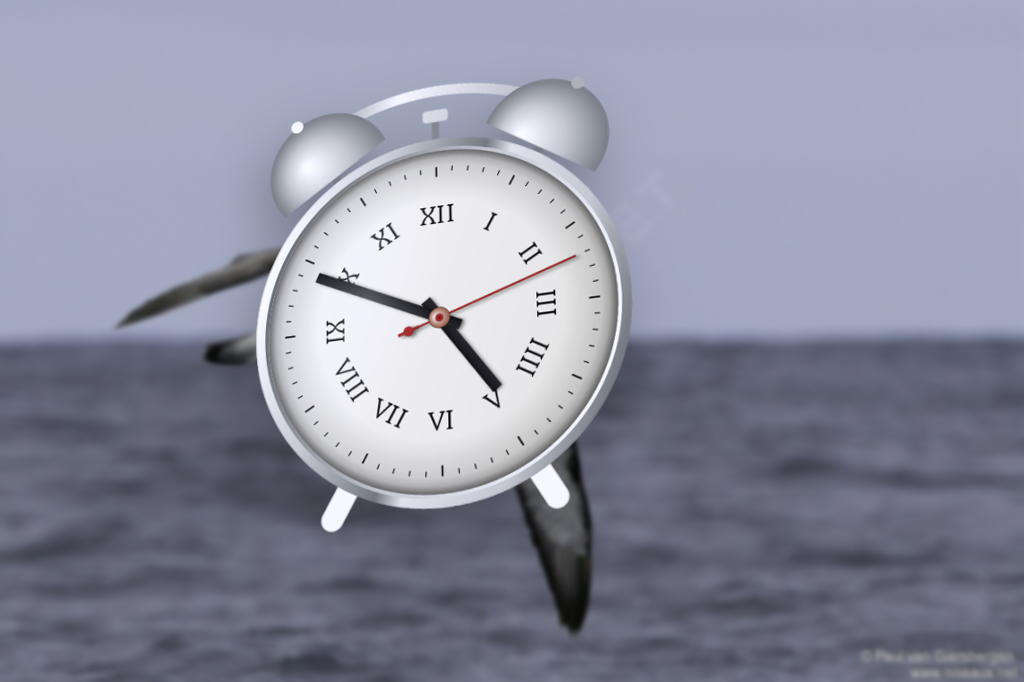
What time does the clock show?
4:49:12
